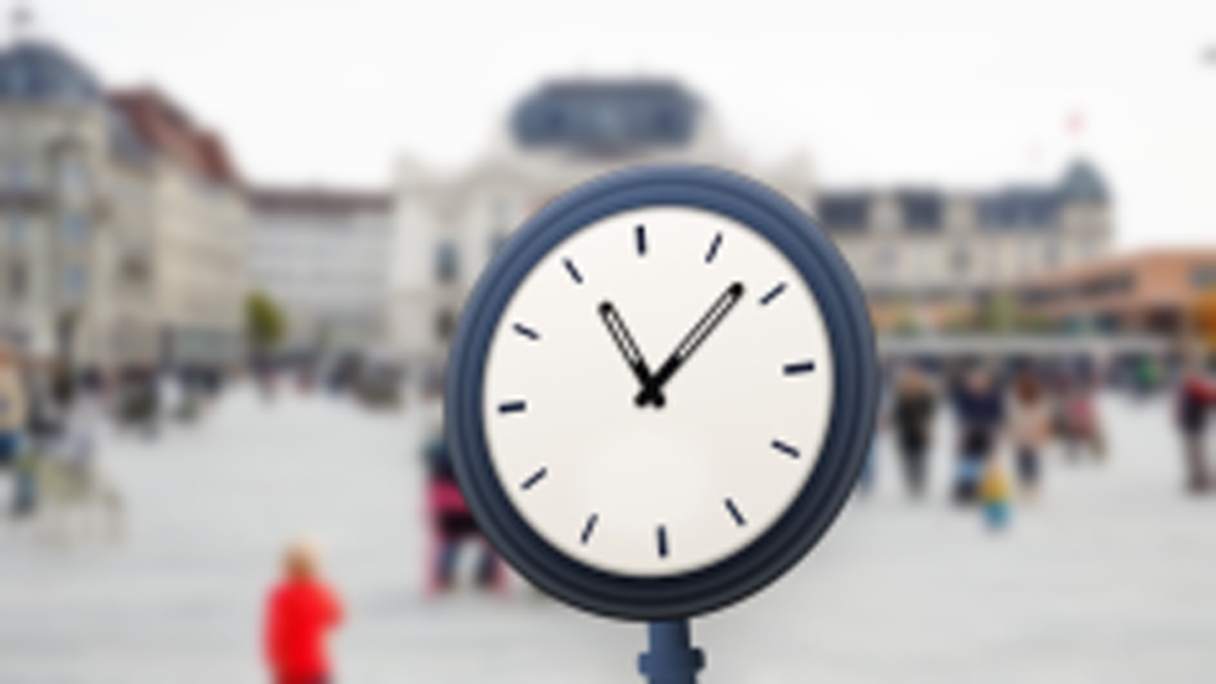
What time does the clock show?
11:08
